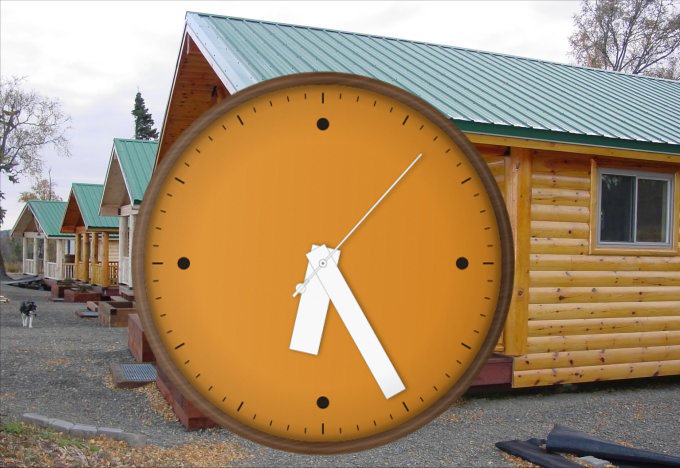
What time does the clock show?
6:25:07
